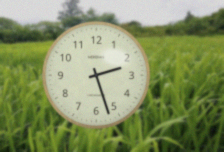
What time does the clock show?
2:27
